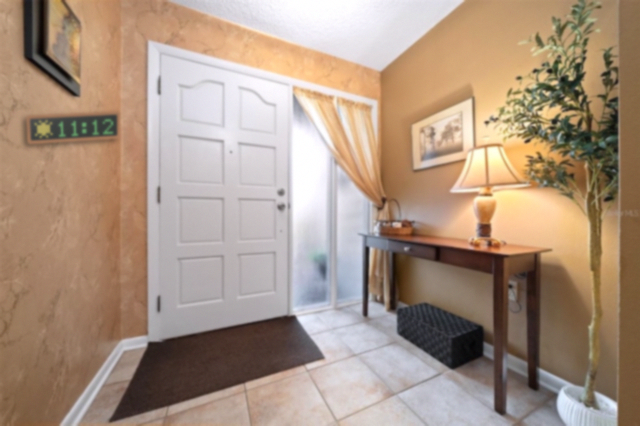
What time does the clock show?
11:12
